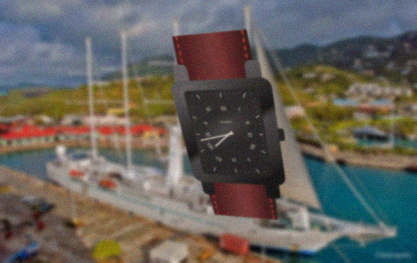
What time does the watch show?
7:43
